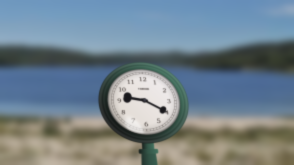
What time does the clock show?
9:20
